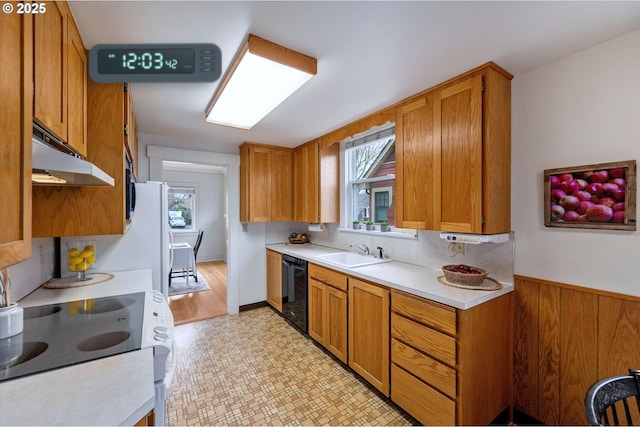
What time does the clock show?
12:03
